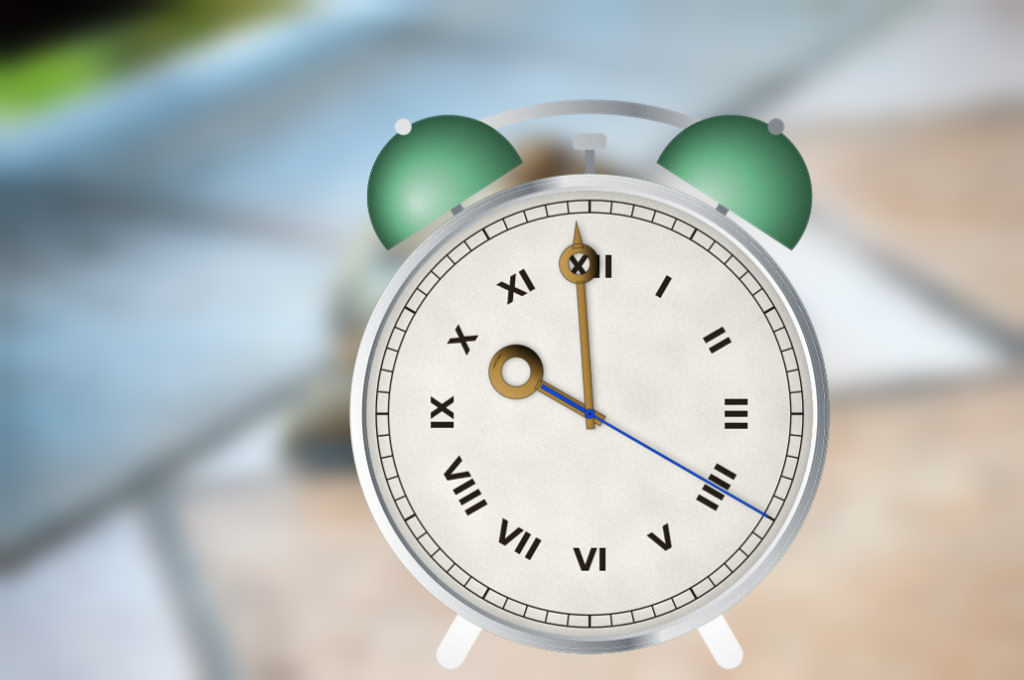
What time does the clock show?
9:59:20
